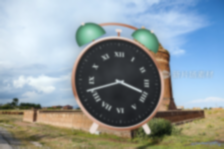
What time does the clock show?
3:42
